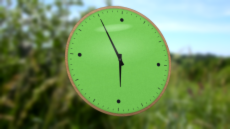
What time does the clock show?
5:55
